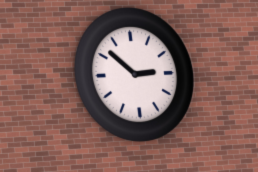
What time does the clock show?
2:52
